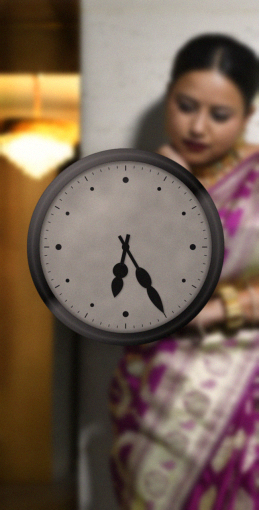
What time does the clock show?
6:25
